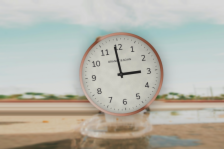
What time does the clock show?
2:59
